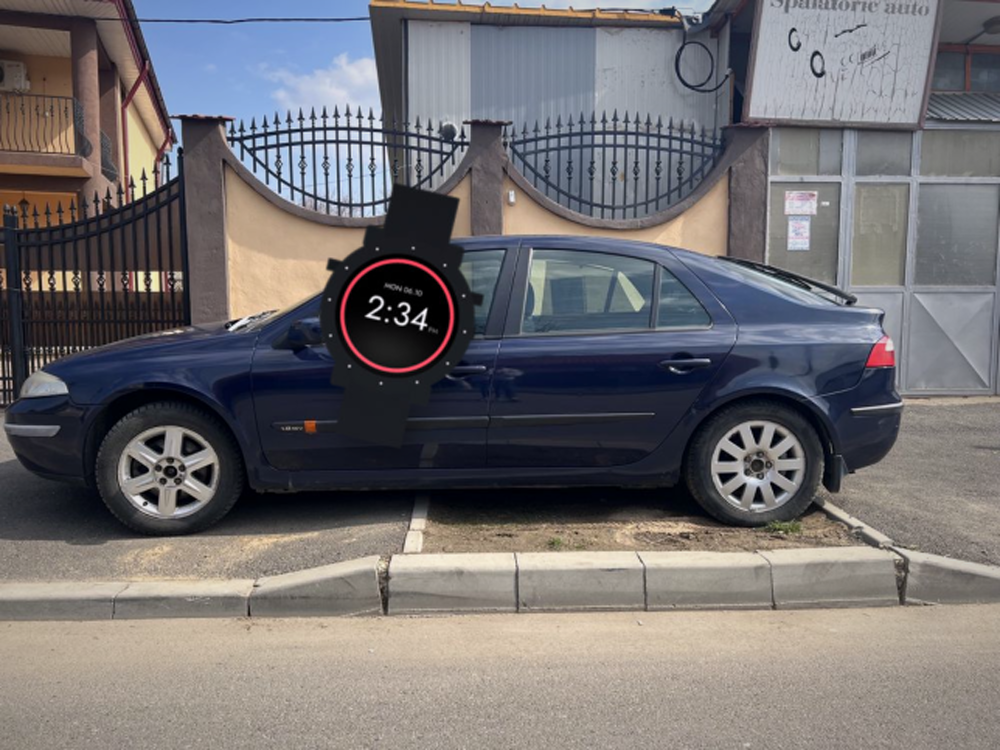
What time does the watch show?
2:34
